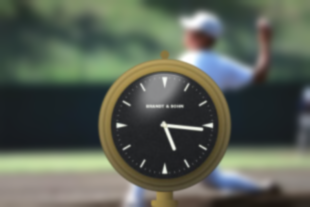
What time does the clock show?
5:16
